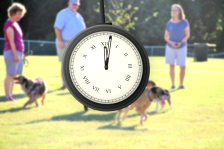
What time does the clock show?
12:02
